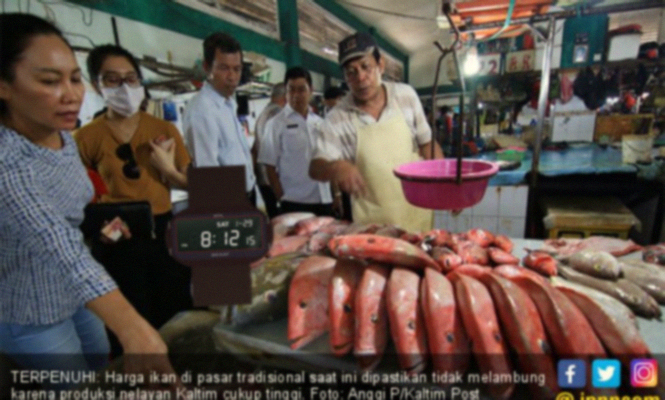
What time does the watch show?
8:12
